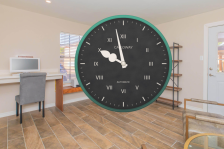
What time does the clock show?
9:58
